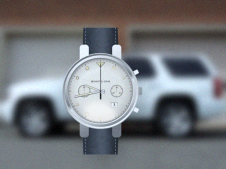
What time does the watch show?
9:43
